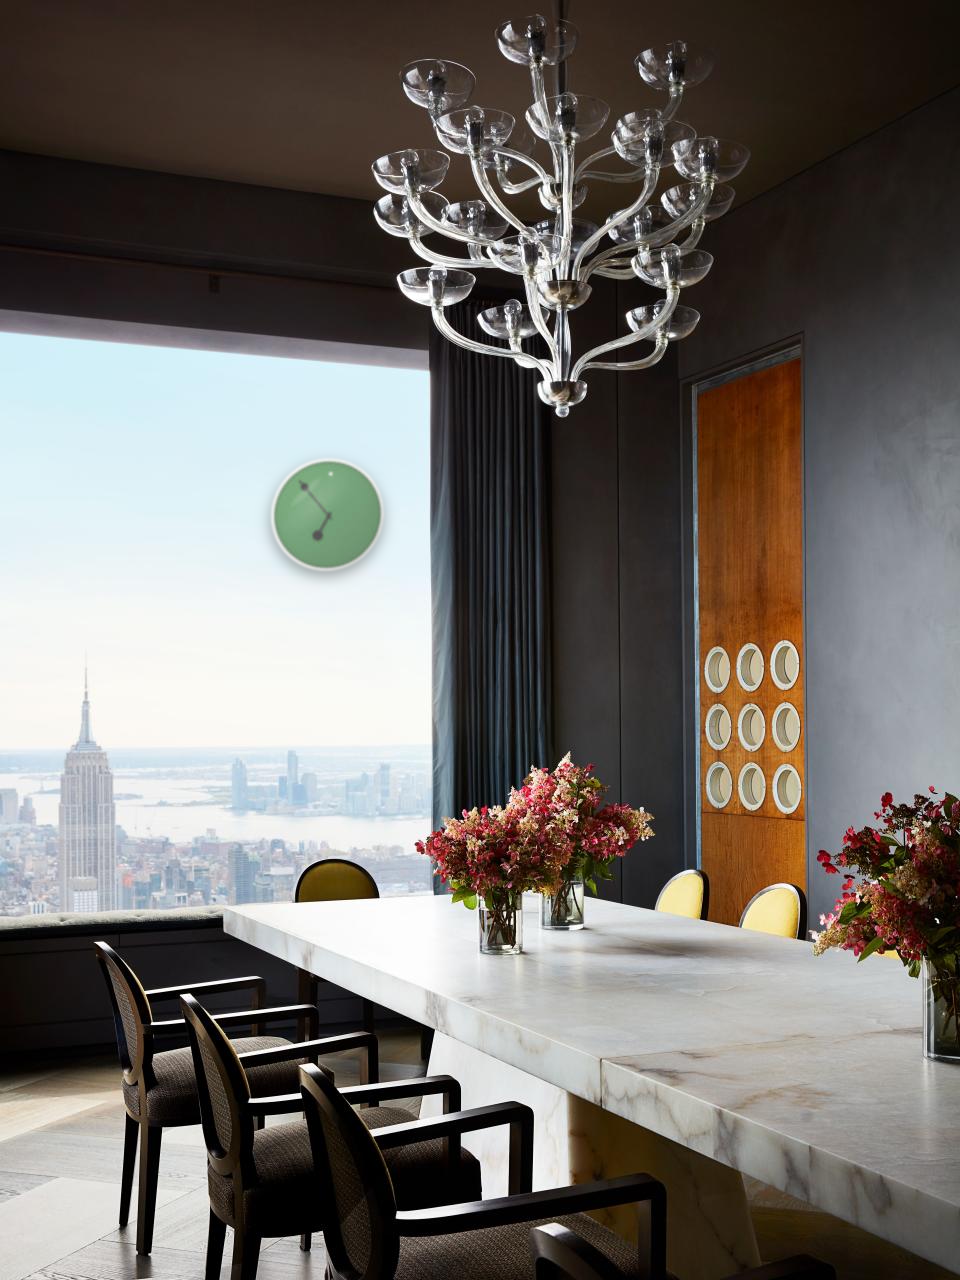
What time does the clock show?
6:53
